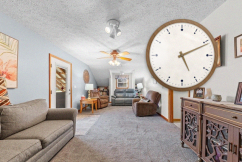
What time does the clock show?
5:11
